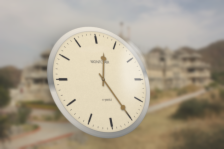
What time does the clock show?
12:25
